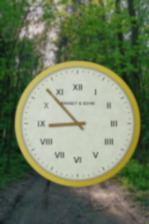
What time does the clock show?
8:53
